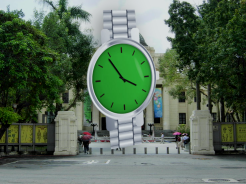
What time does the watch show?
3:54
